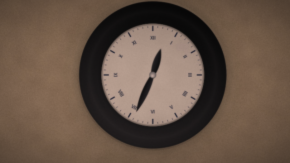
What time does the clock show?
12:34
